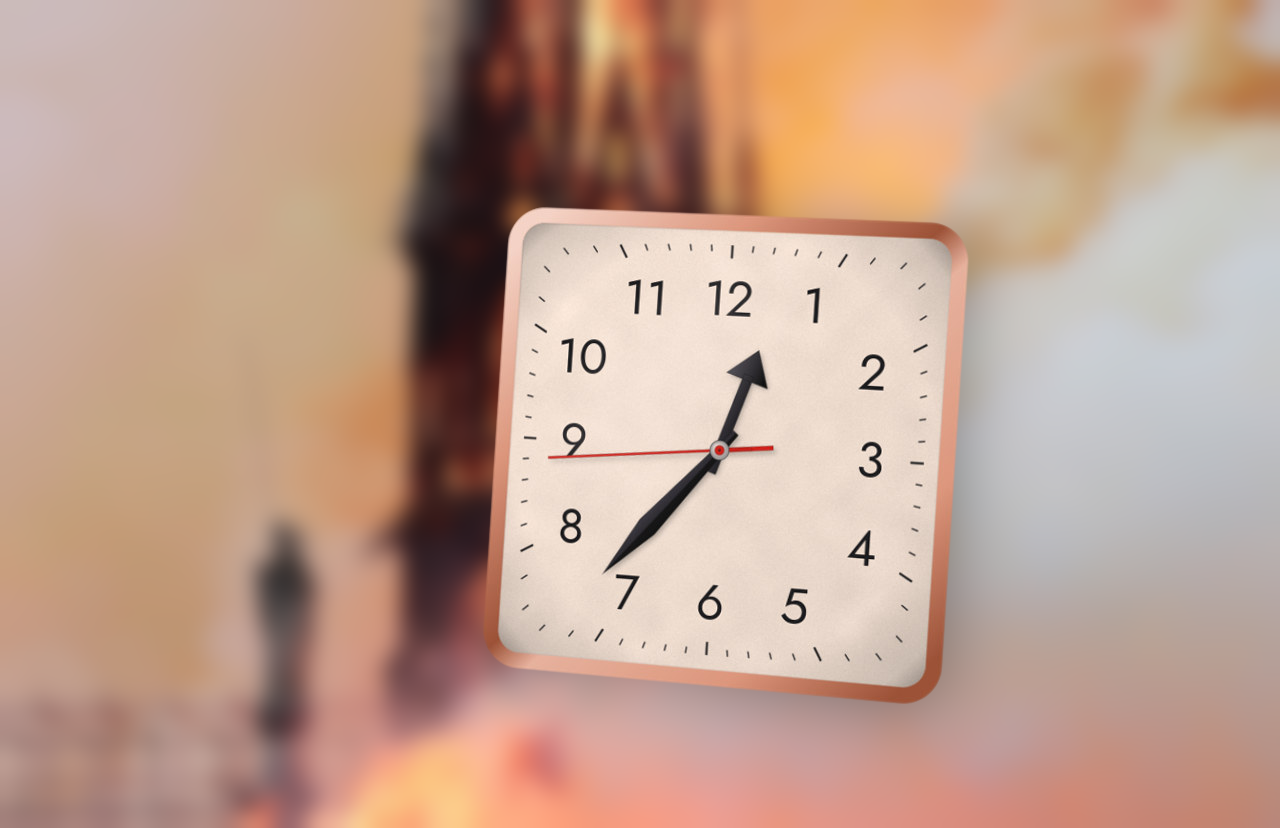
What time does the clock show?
12:36:44
